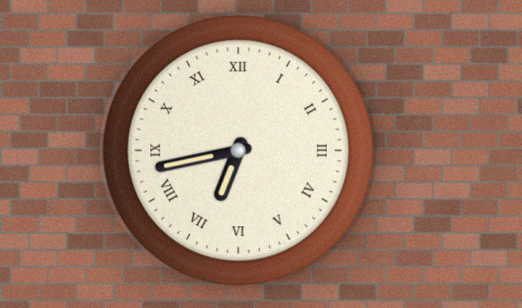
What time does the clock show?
6:43
